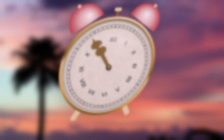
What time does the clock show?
10:54
